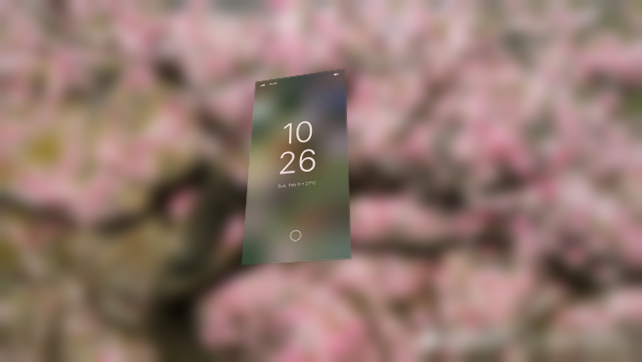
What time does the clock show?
10:26
